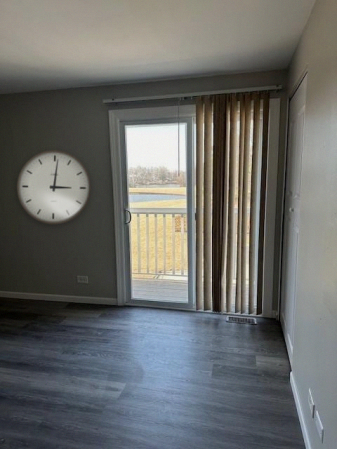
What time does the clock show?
3:01
